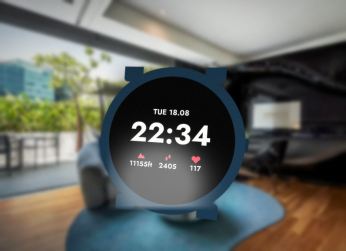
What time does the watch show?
22:34
